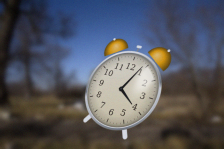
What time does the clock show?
4:04
